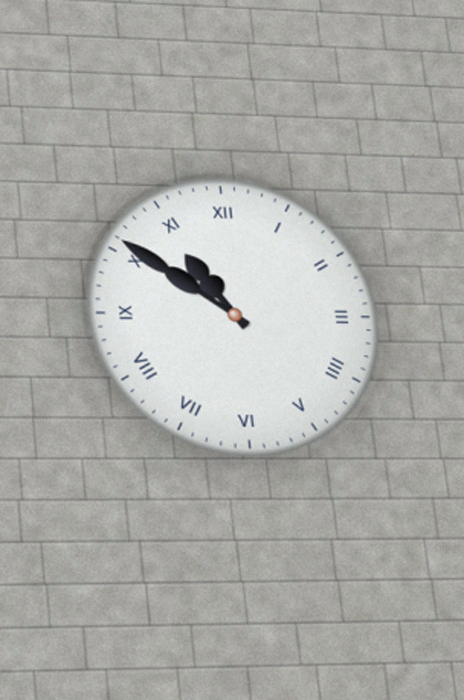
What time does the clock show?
10:51
